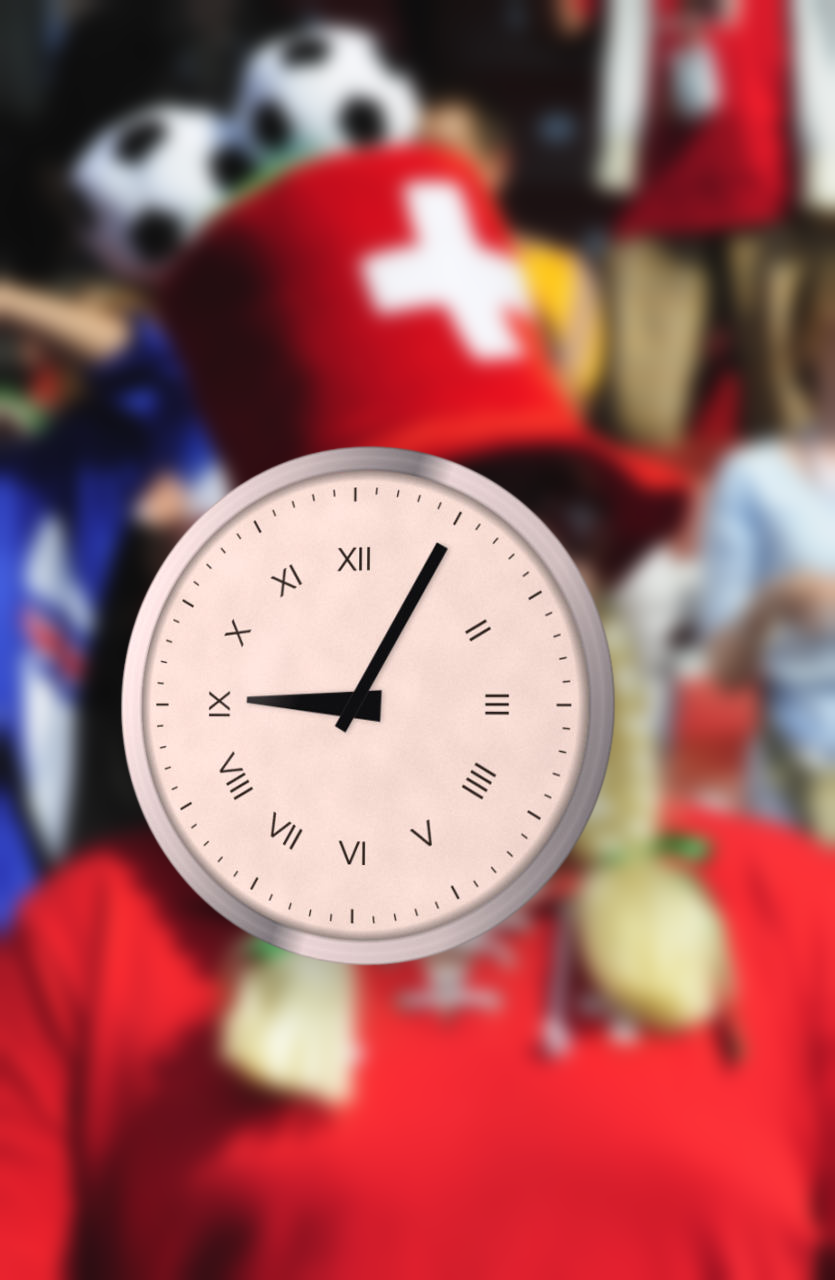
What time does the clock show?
9:05
